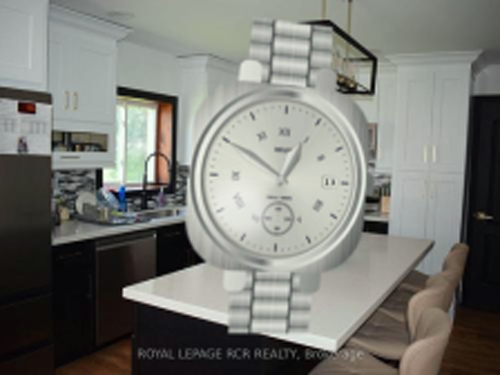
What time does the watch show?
12:50
